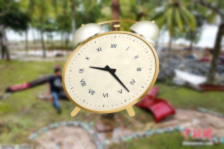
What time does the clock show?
9:23
